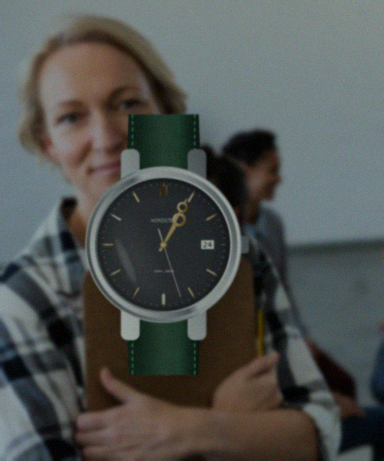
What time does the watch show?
1:04:27
